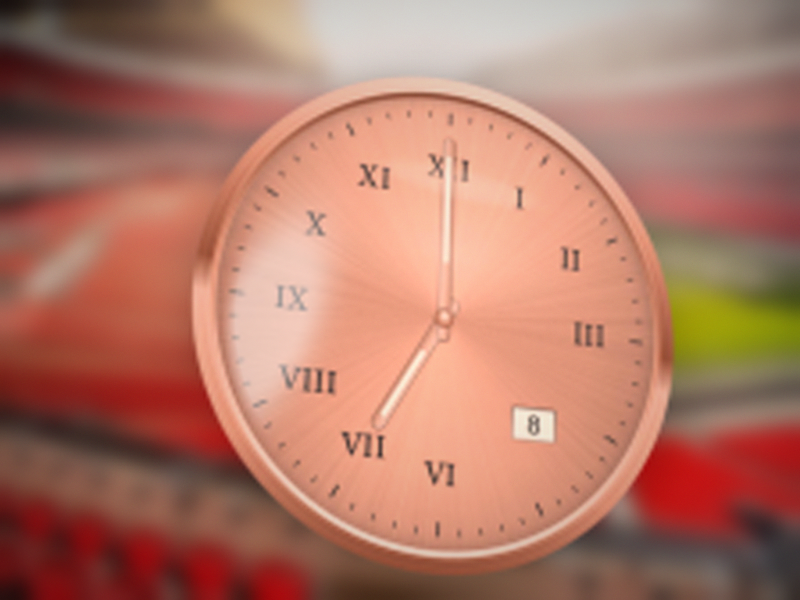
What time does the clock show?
7:00
